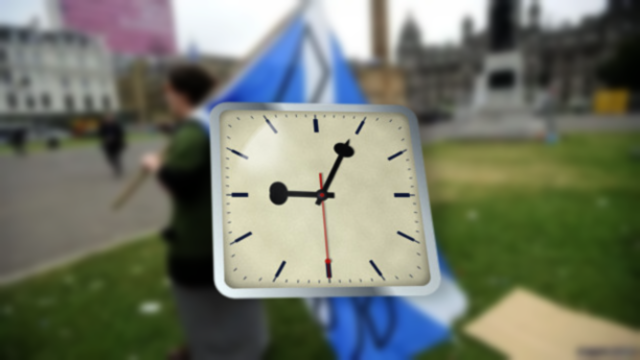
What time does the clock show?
9:04:30
